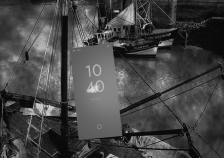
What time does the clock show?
10:40
